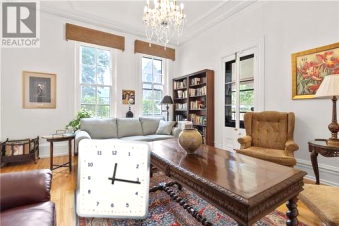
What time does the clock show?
12:16
